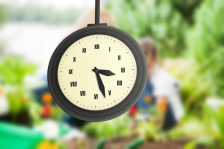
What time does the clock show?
3:27
